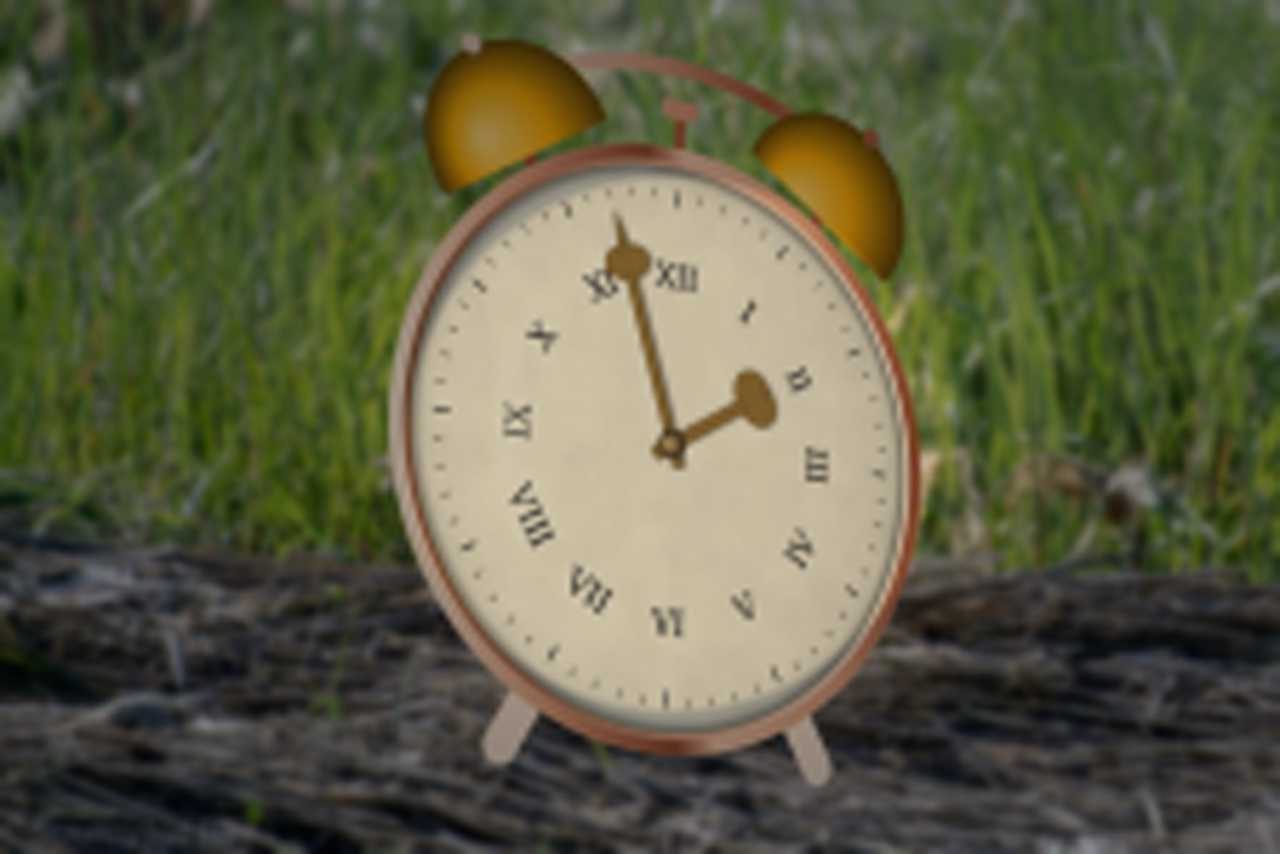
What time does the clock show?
1:57
